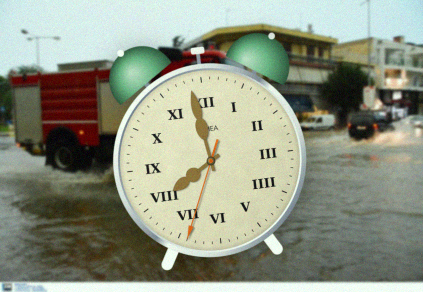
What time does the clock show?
7:58:34
